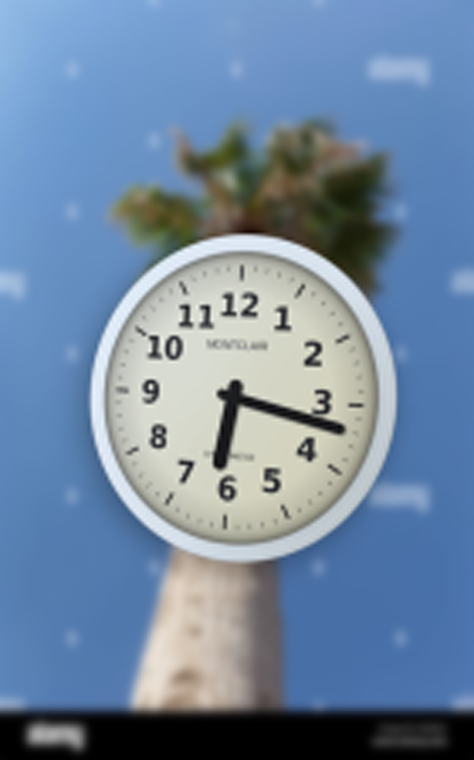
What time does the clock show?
6:17
